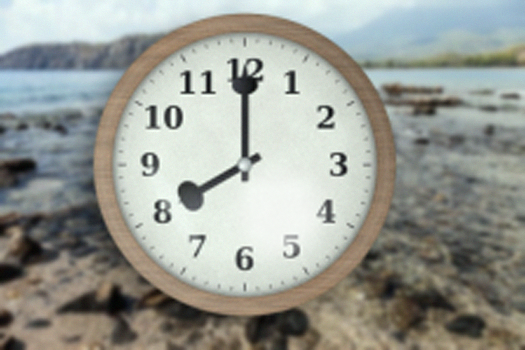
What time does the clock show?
8:00
